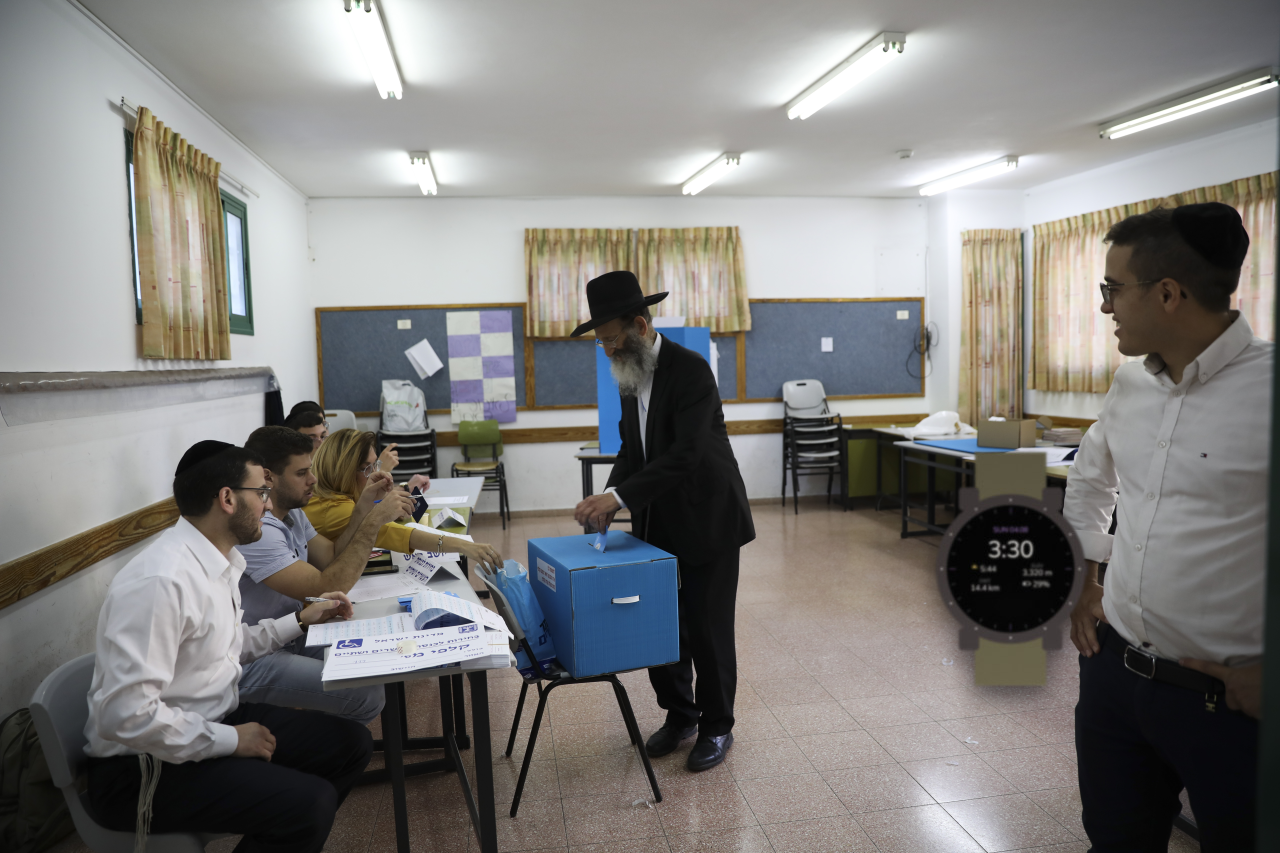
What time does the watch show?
3:30
